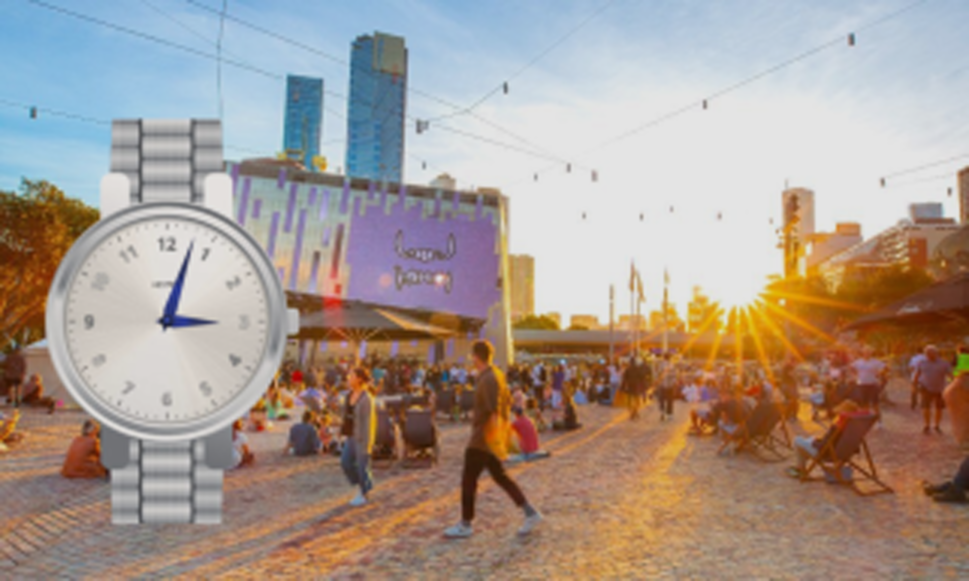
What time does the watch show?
3:03
